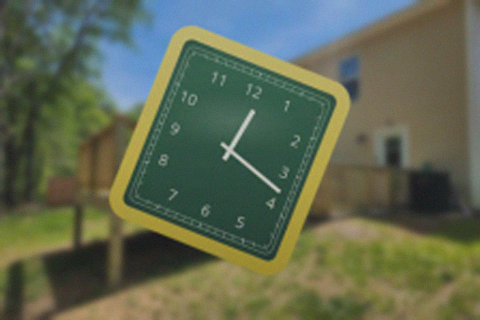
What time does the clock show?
12:18
